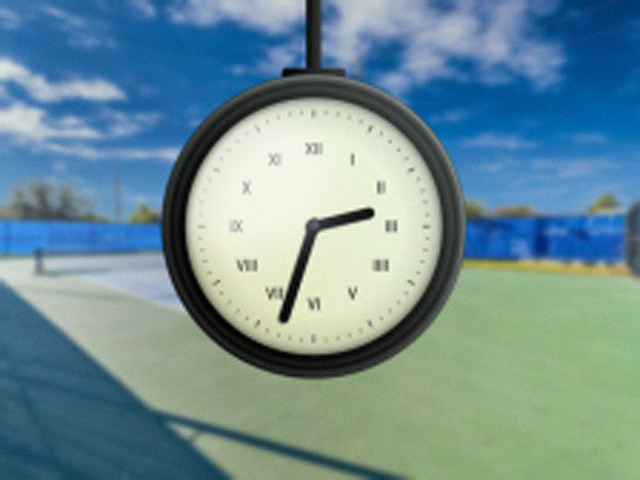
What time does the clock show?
2:33
